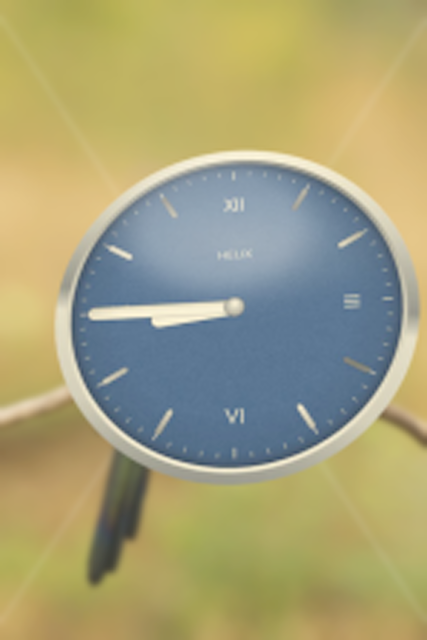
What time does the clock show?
8:45
